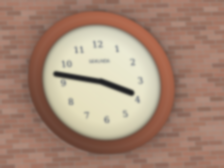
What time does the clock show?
3:47
